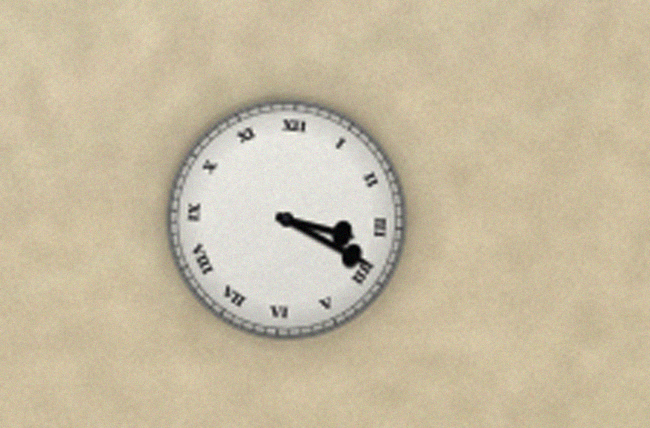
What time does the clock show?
3:19
